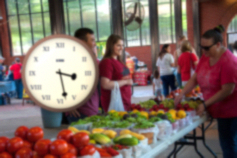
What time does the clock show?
3:28
